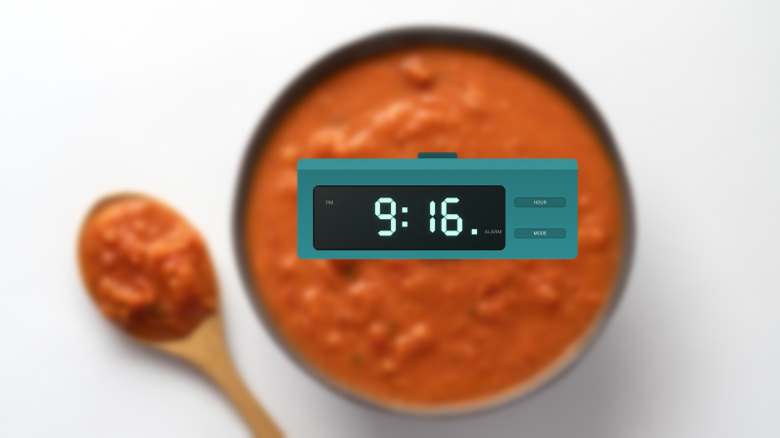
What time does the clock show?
9:16
